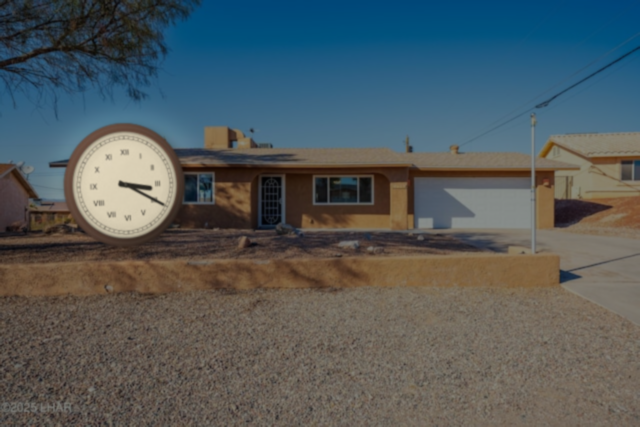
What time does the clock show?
3:20
